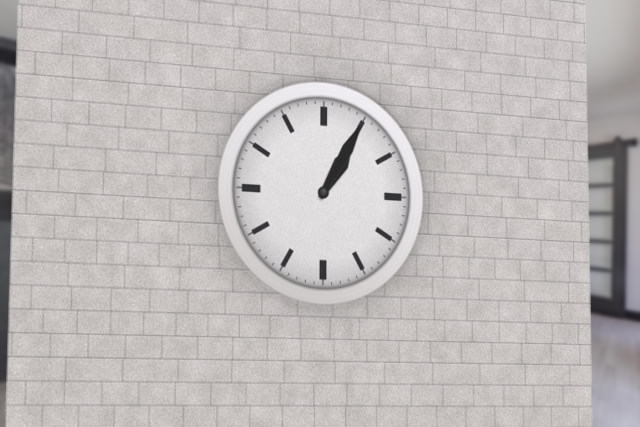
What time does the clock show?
1:05
